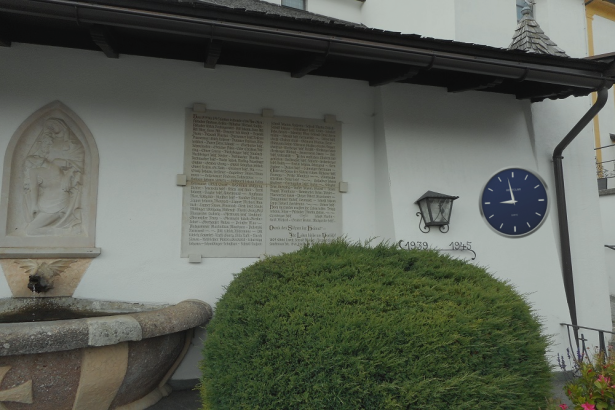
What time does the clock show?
8:58
